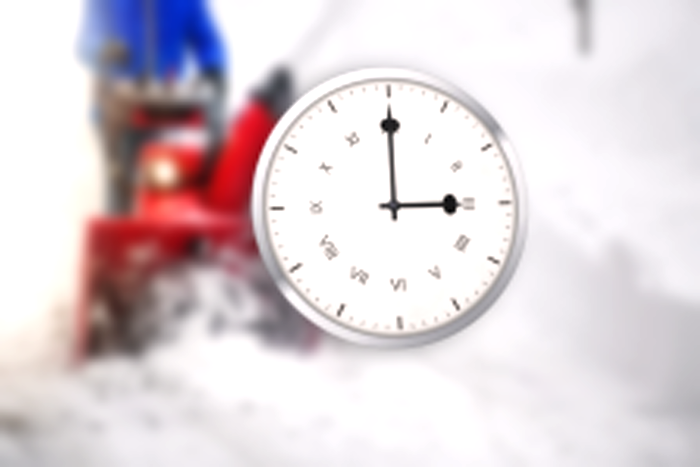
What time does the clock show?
3:00
